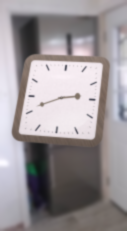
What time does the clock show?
2:41
